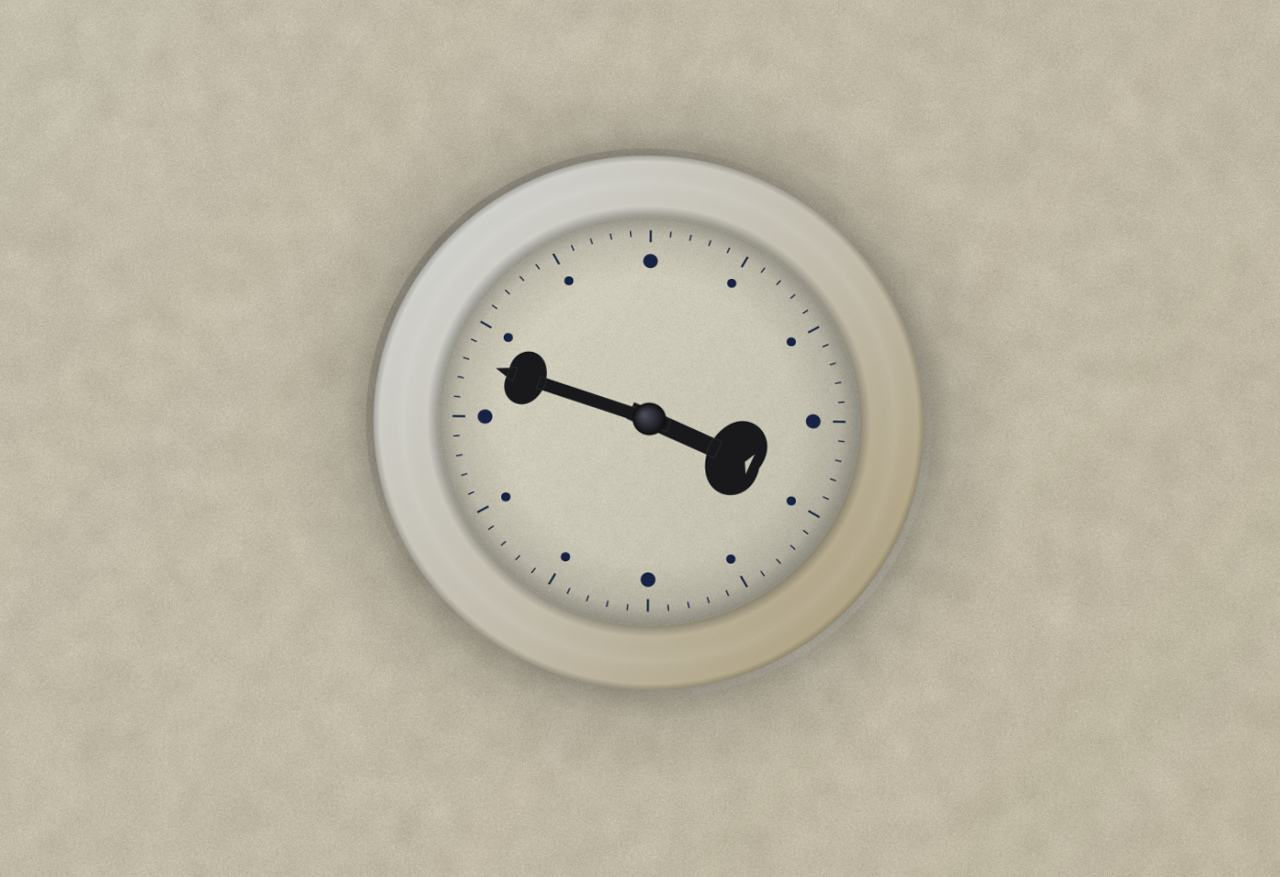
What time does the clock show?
3:48
